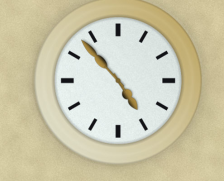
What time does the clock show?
4:53
